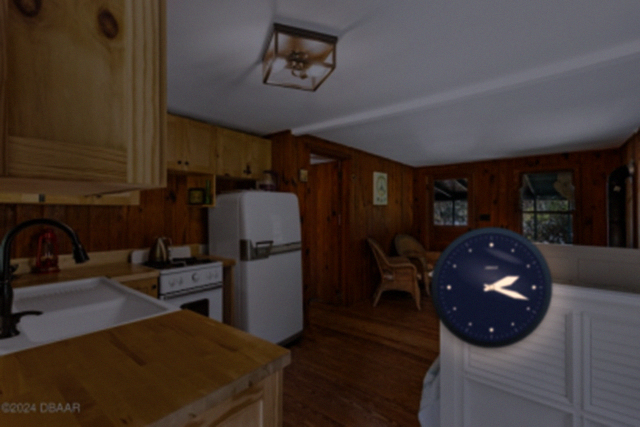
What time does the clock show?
2:18
